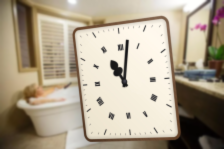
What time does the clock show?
11:02
